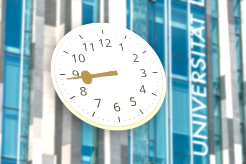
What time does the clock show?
8:44
